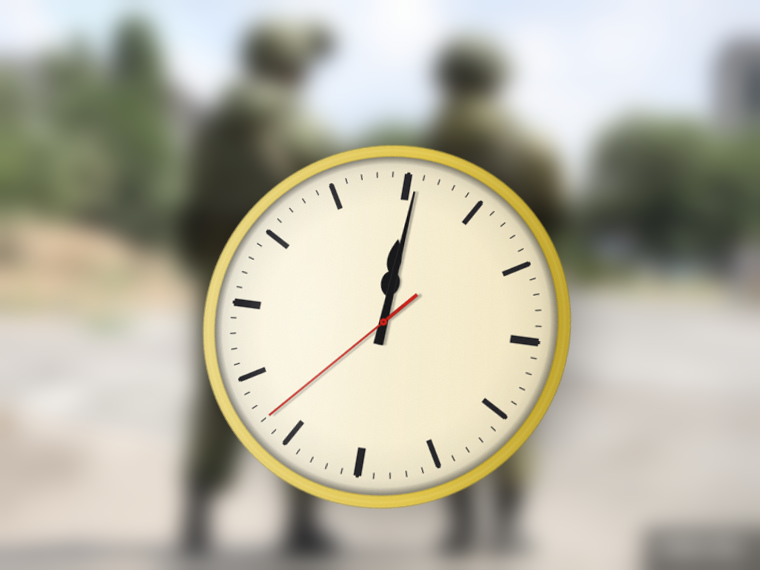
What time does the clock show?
12:00:37
